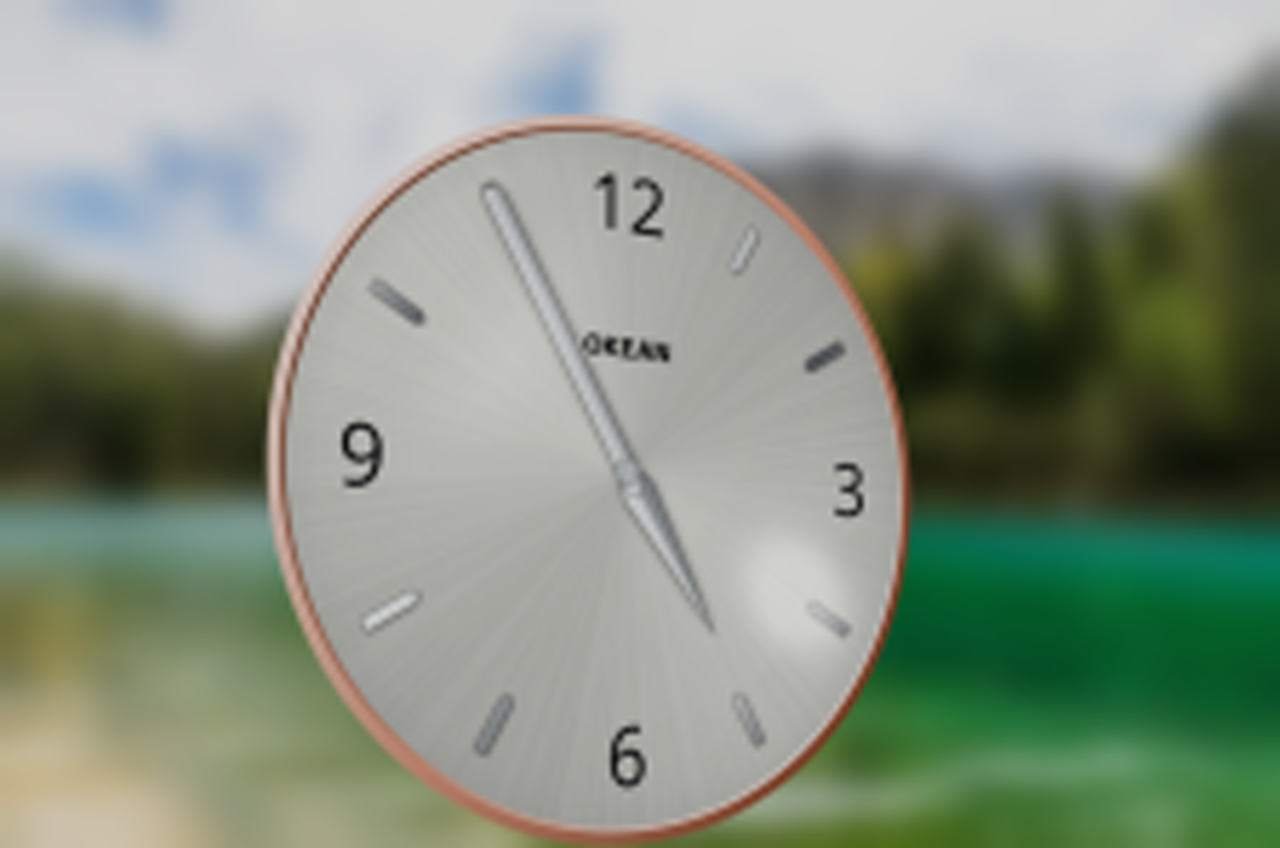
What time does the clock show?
4:55
